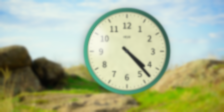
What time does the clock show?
4:23
